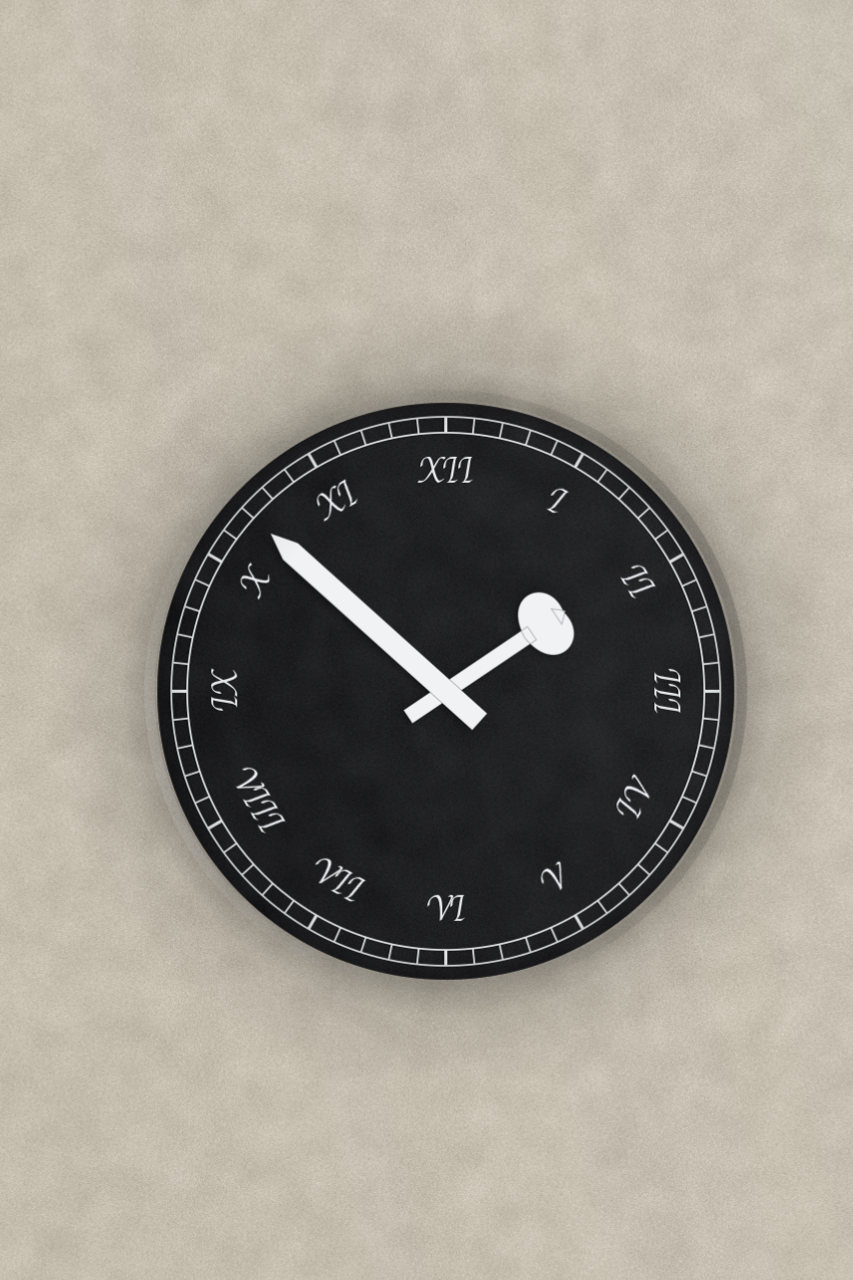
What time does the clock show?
1:52
